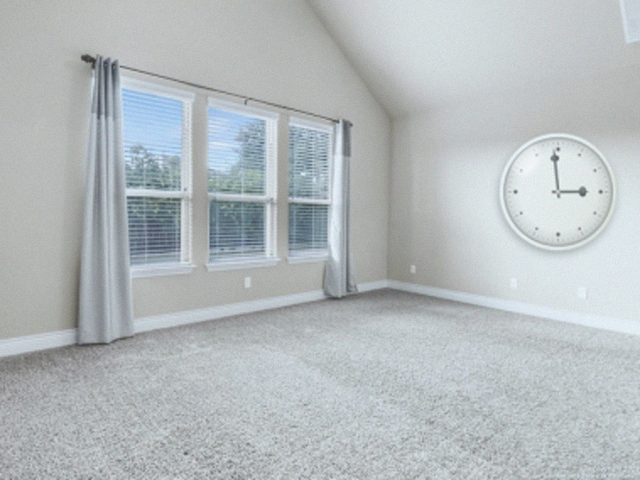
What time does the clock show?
2:59
